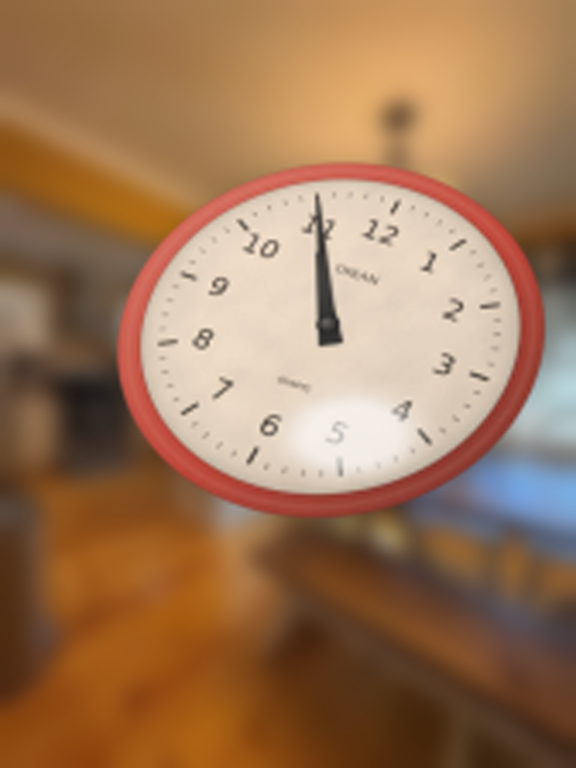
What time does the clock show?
10:55
